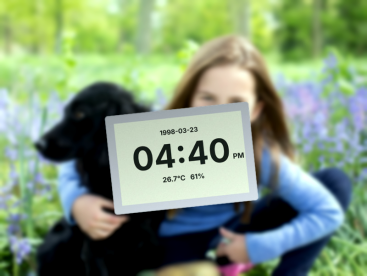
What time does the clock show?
4:40
